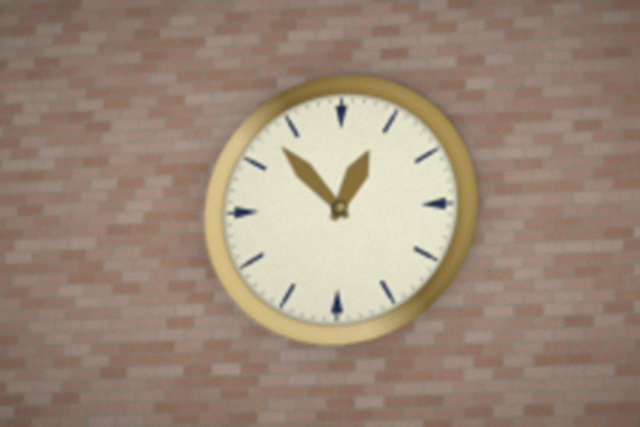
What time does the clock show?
12:53
